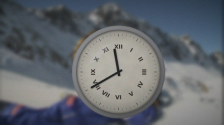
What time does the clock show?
11:40
